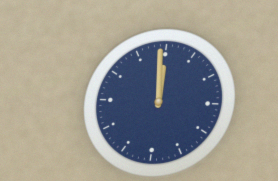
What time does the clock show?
11:59
